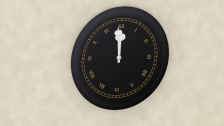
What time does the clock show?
11:59
